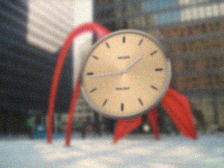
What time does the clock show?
1:44
